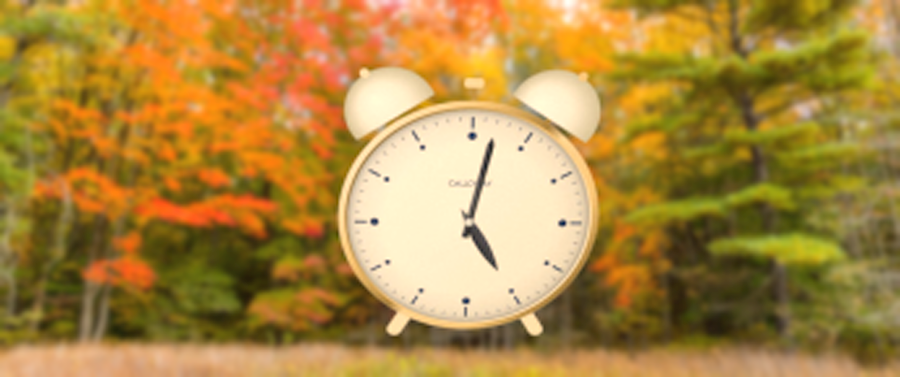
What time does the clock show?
5:02
